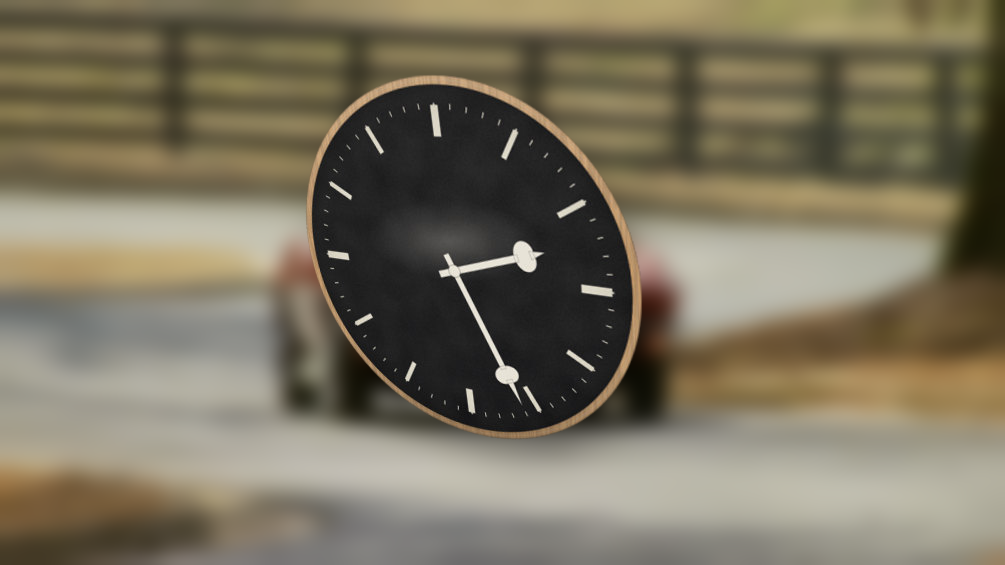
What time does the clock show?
2:26
